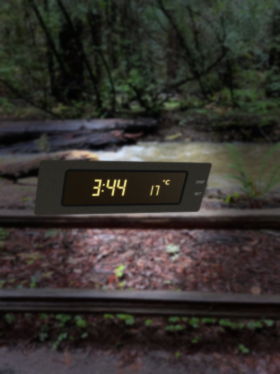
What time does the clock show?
3:44
